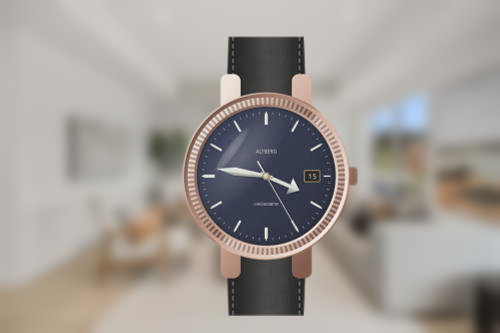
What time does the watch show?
3:46:25
